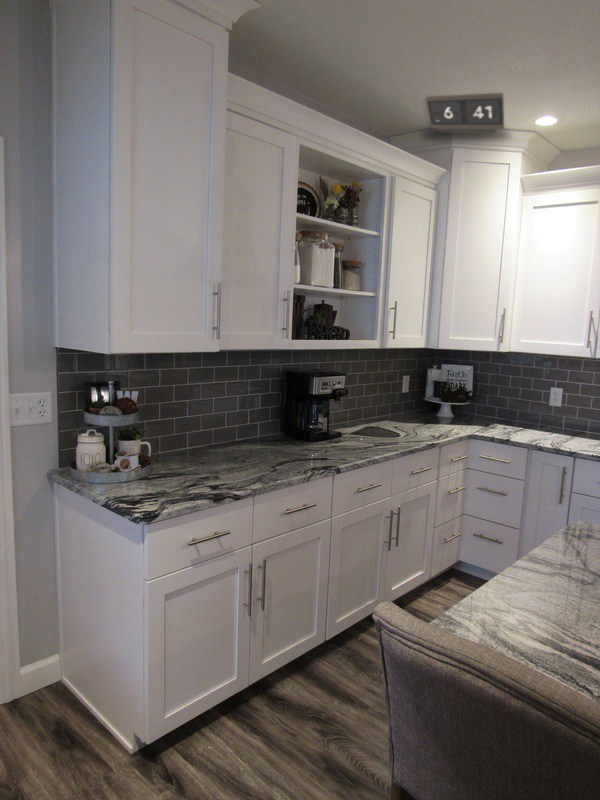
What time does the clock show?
6:41
